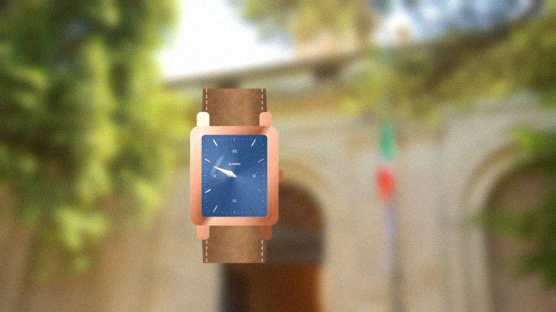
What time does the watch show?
9:49
